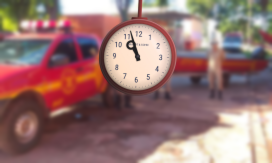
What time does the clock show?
10:57
